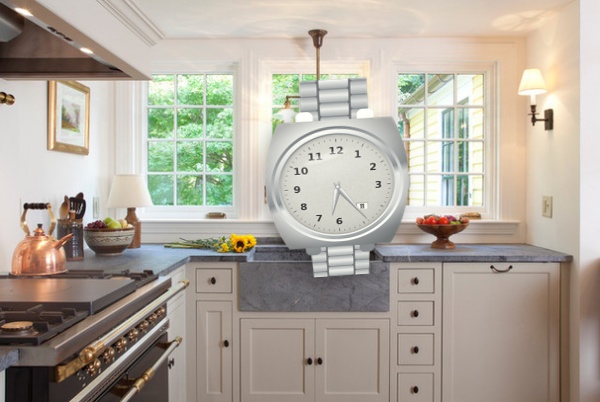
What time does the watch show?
6:24
